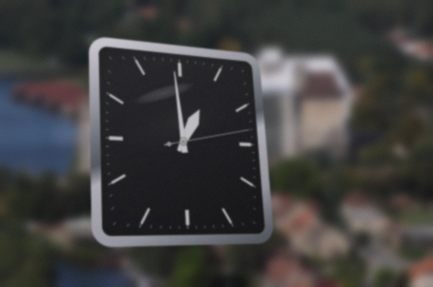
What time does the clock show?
12:59:13
